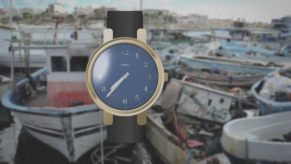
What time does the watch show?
7:37
